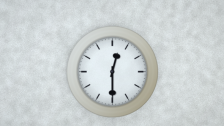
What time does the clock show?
12:30
